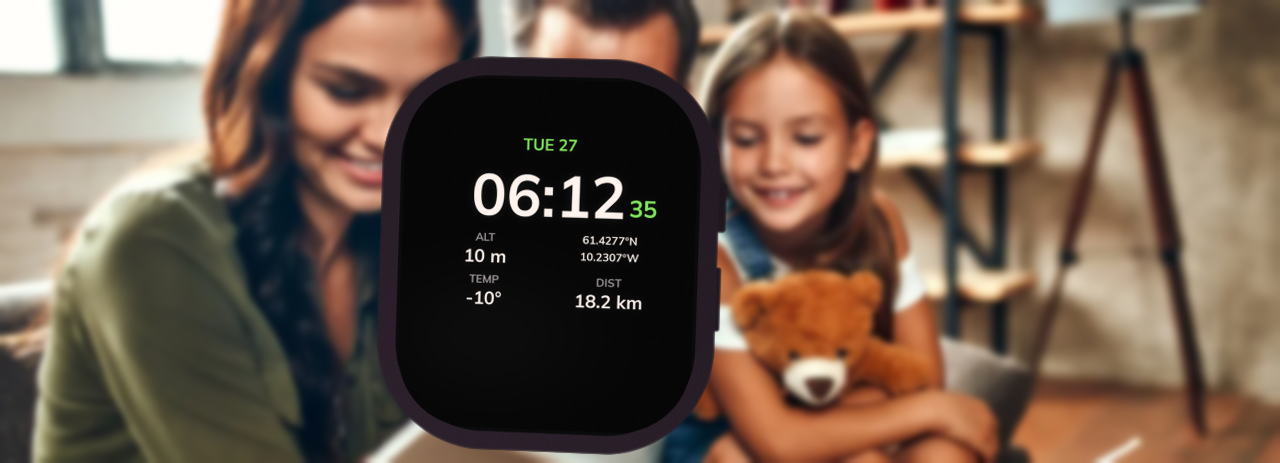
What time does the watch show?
6:12:35
